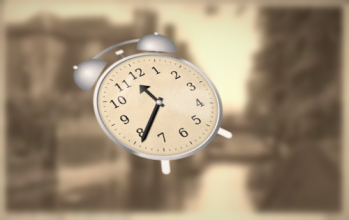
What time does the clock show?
11:39
